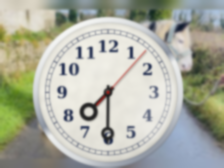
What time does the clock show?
7:30:07
